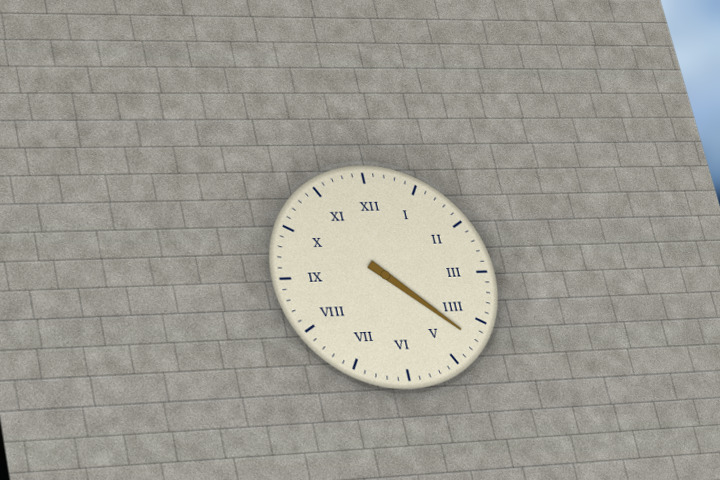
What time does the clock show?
4:22
